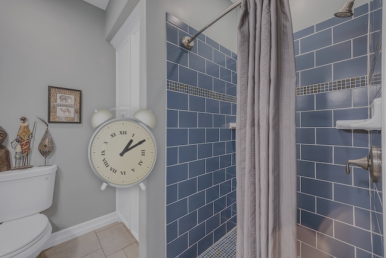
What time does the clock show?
1:10
